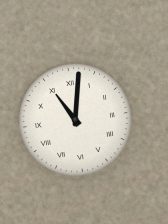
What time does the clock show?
11:02
